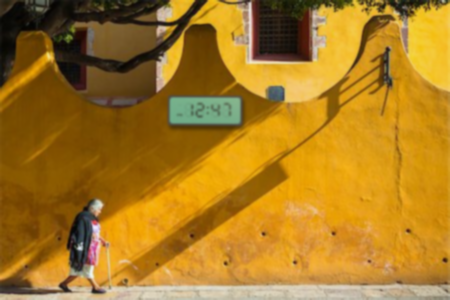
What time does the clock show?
12:47
